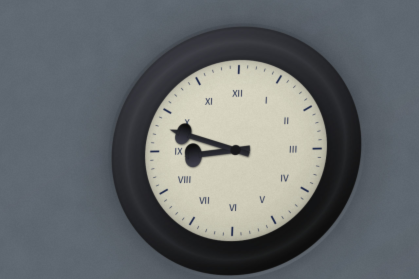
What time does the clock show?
8:48
